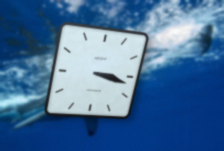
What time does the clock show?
3:17
